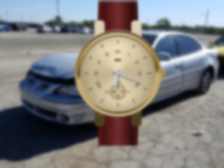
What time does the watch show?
6:19
